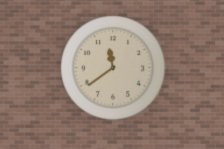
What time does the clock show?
11:39
